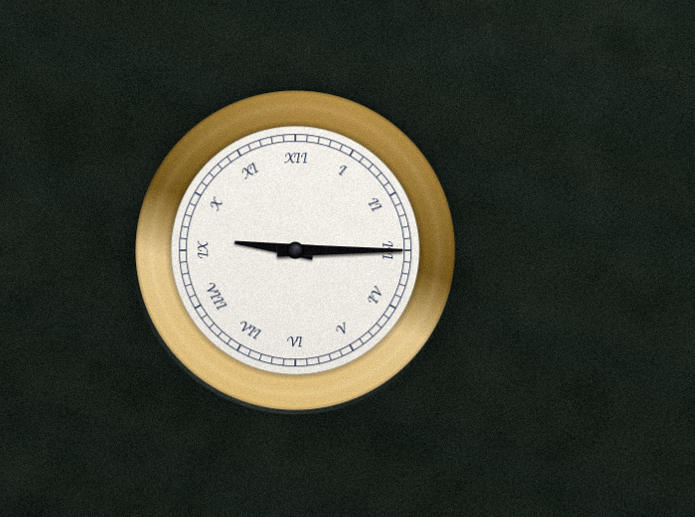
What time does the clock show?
9:15
